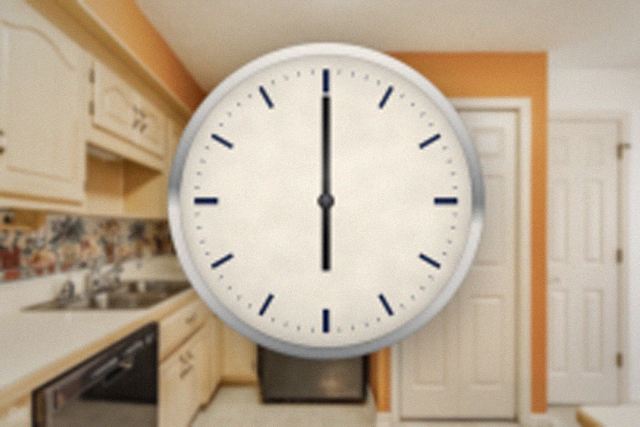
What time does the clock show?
6:00
